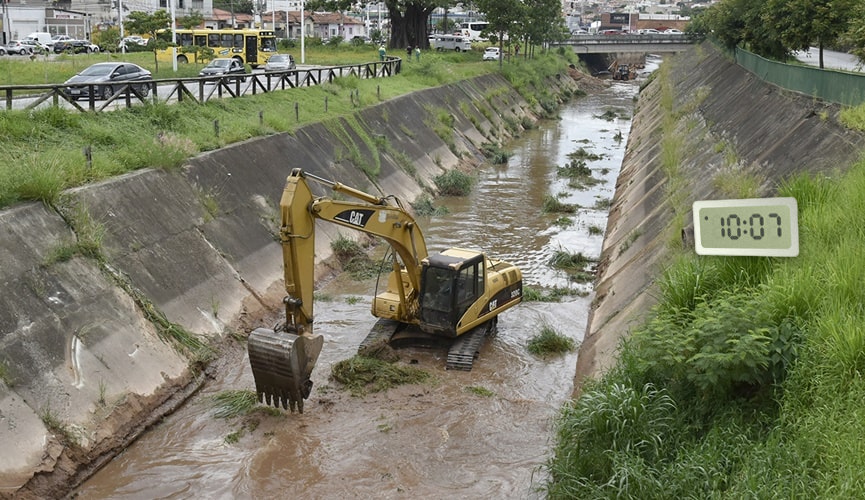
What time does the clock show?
10:07
